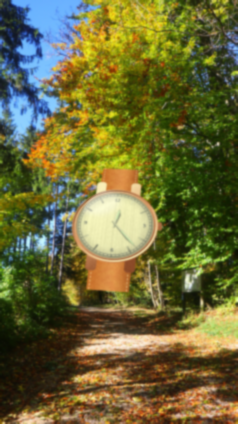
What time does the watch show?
12:23
